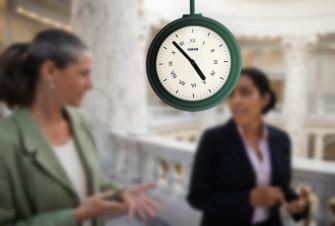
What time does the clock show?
4:53
